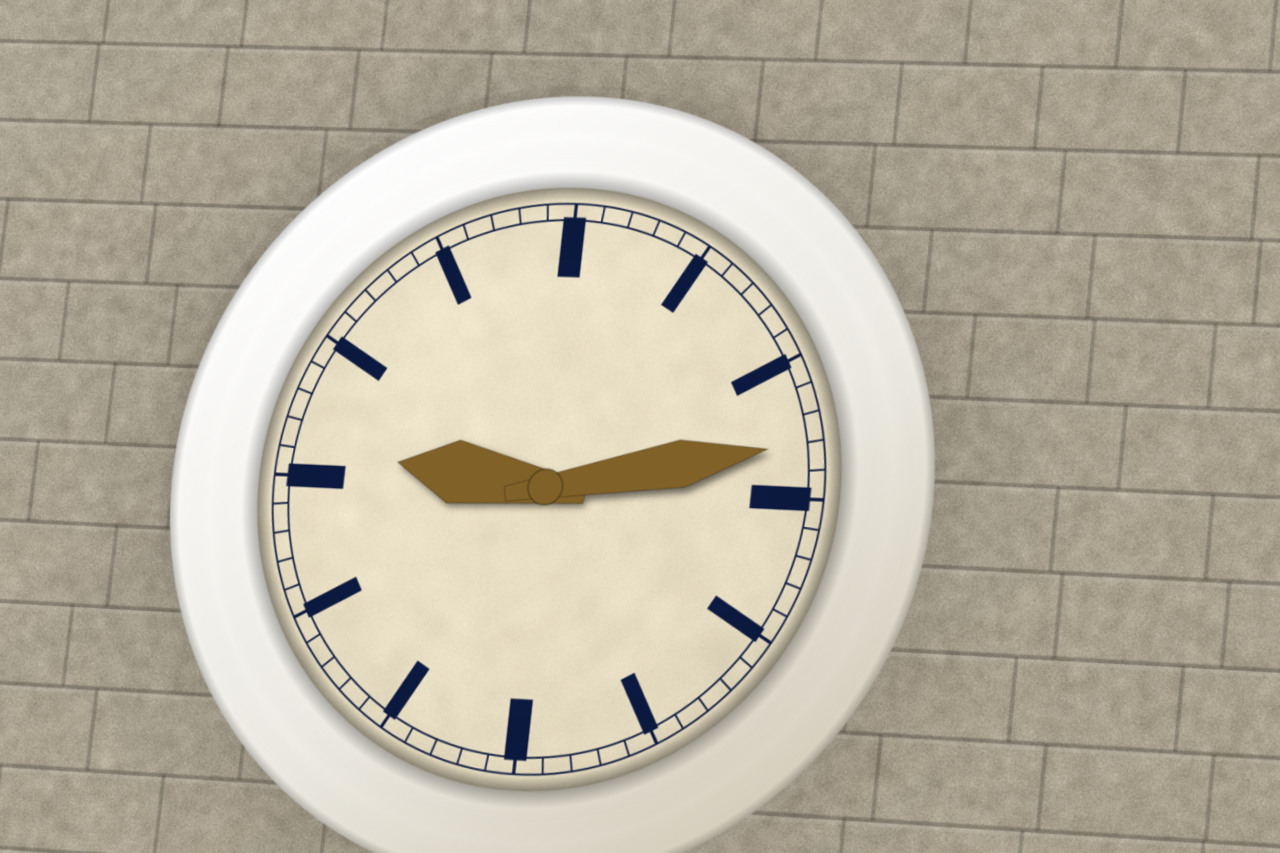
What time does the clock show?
9:13
